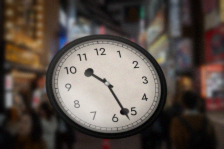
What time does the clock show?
10:27
